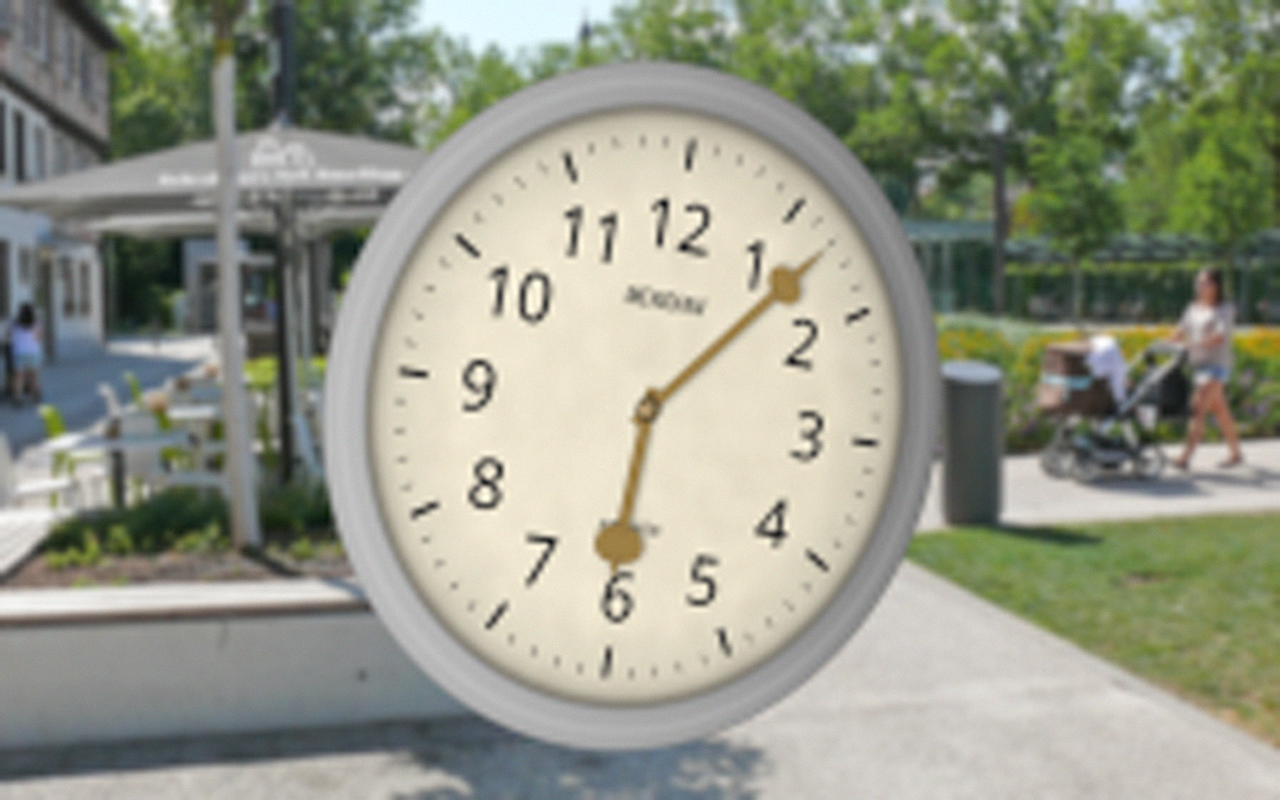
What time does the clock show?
6:07
